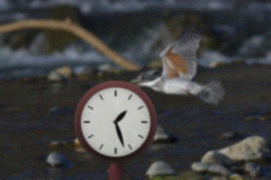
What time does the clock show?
1:27
